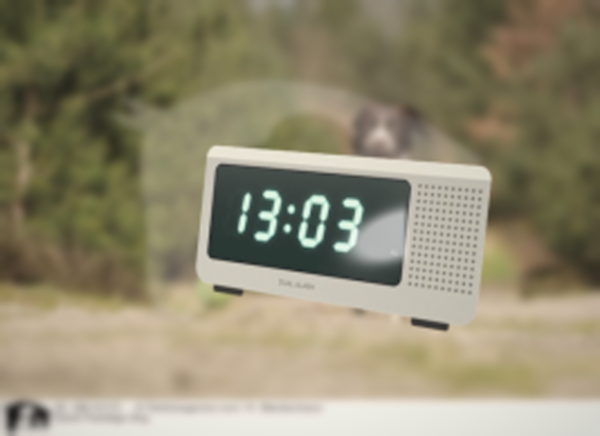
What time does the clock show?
13:03
